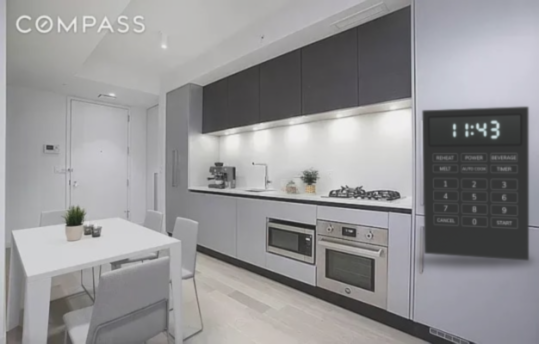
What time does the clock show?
11:43
